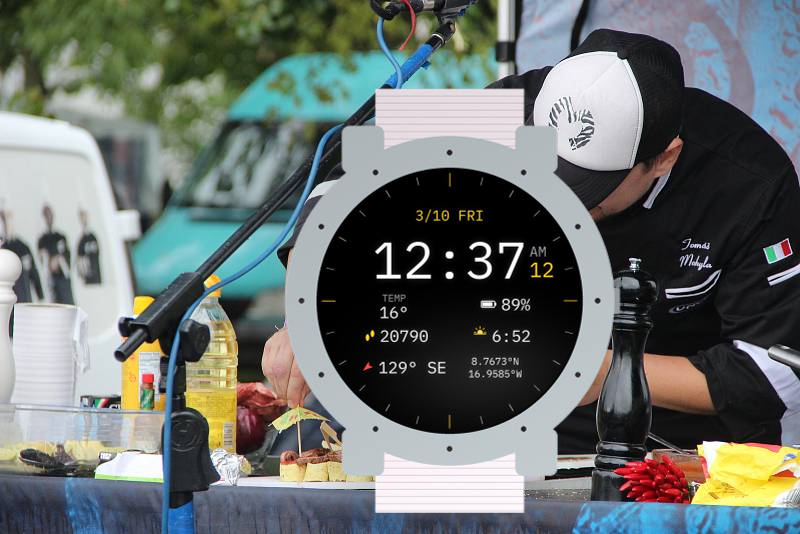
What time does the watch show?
12:37:12
